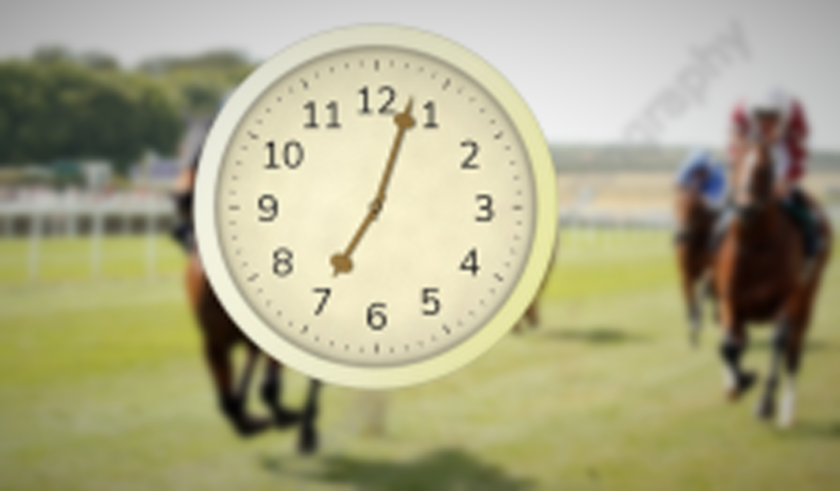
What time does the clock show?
7:03
